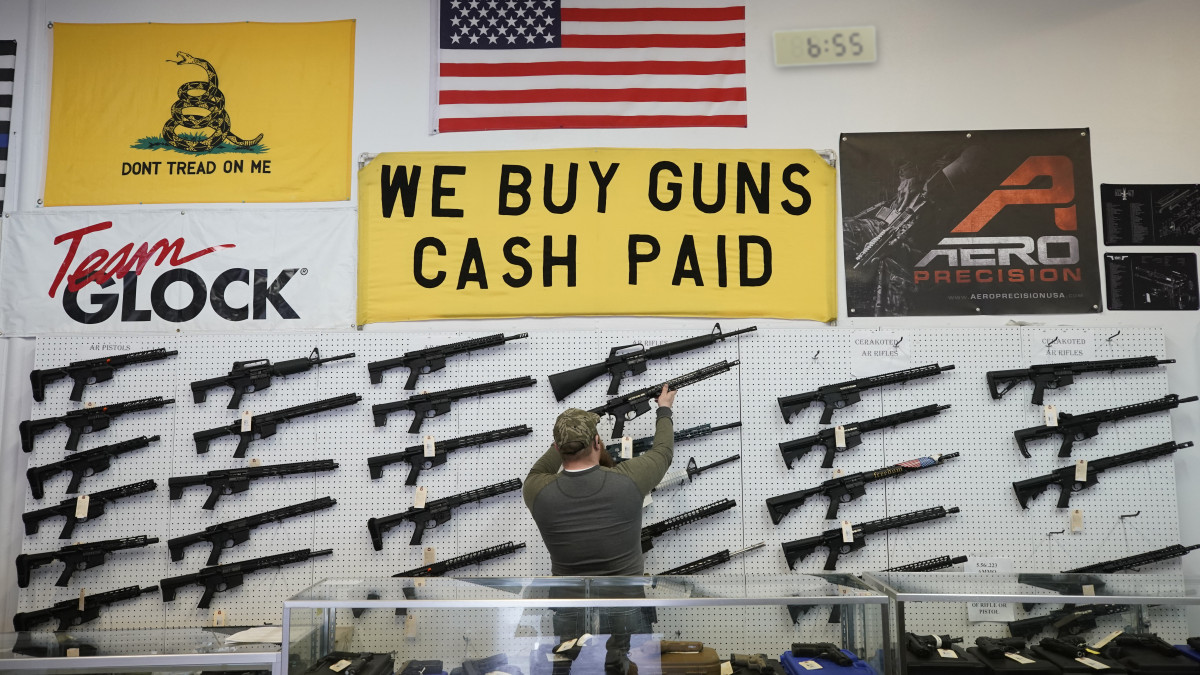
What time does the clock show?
6:55
